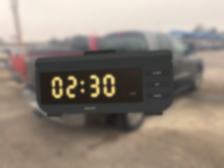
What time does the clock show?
2:30
